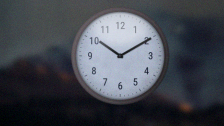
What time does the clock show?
10:10
